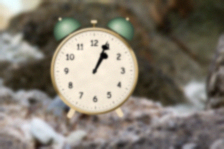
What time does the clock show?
1:04
